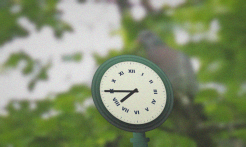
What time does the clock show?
7:45
